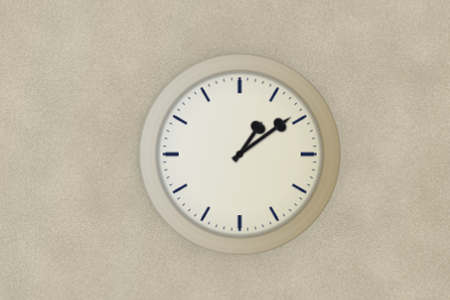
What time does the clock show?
1:09
